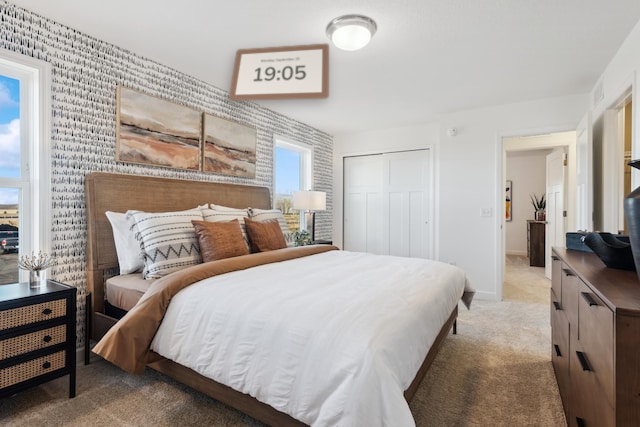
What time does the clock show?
19:05
